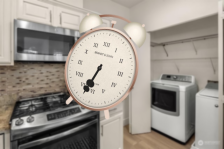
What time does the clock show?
6:33
